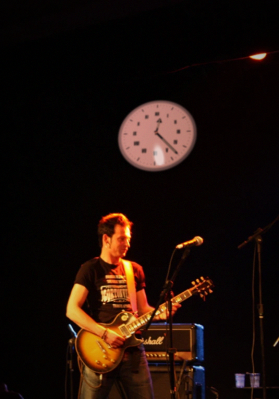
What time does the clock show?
12:23
